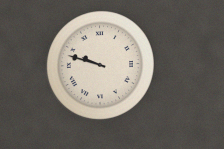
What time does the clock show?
9:48
